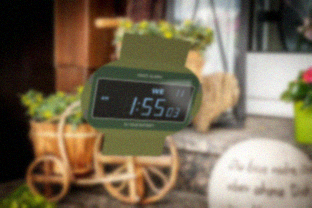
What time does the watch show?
1:55
